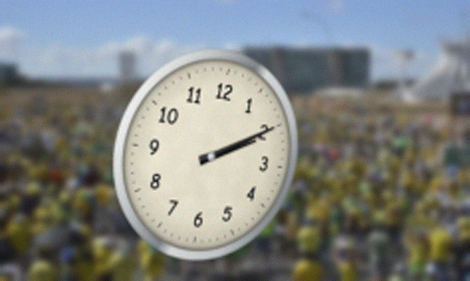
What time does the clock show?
2:10
